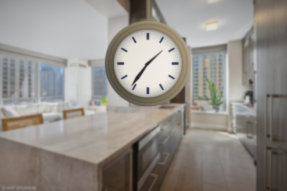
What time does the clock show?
1:36
